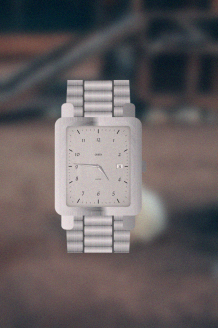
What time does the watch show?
4:46
